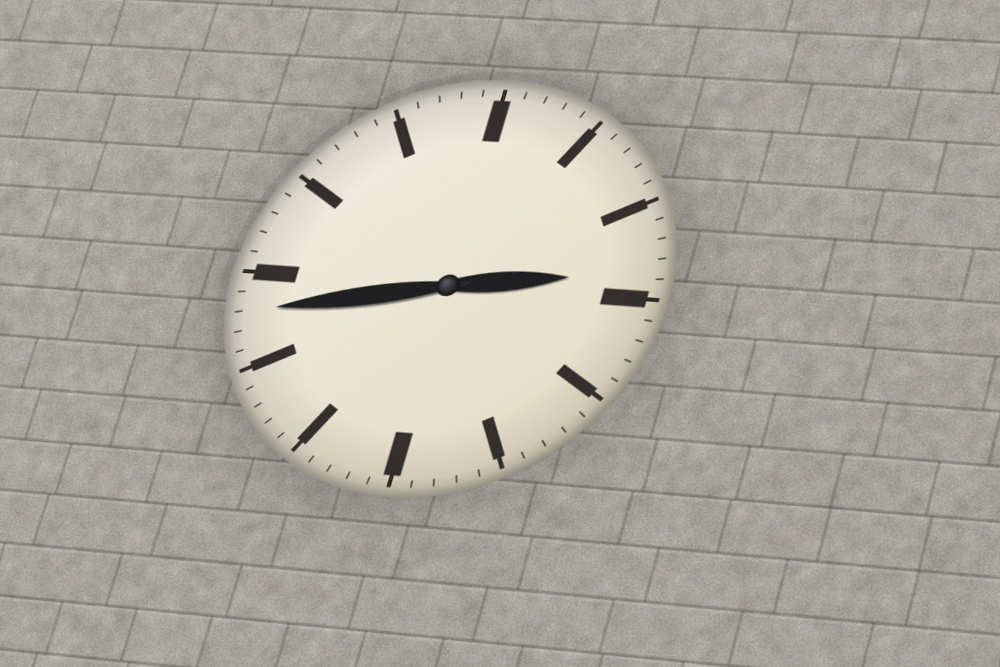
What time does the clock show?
2:43
